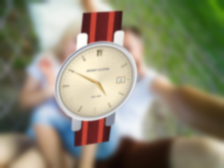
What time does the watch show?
4:50
